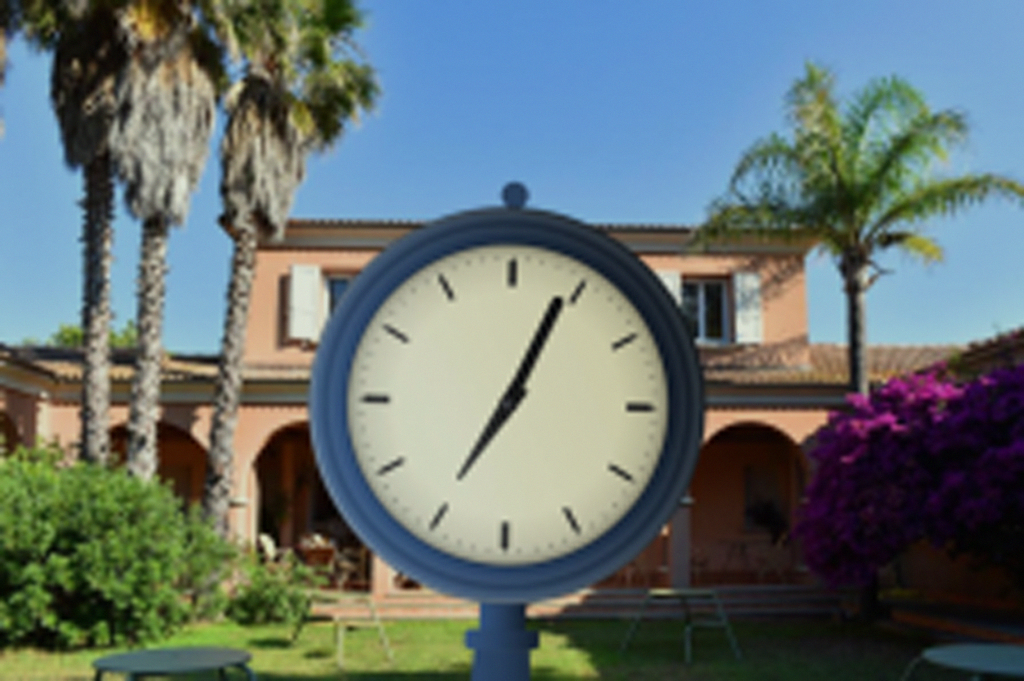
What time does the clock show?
7:04
